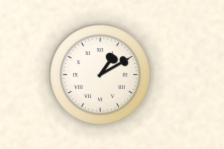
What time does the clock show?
1:10
